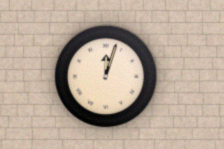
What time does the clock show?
12:03
